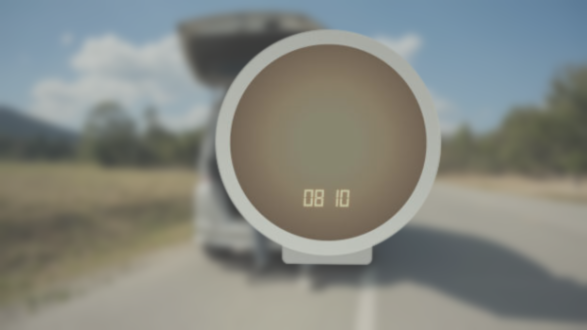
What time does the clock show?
8:10
